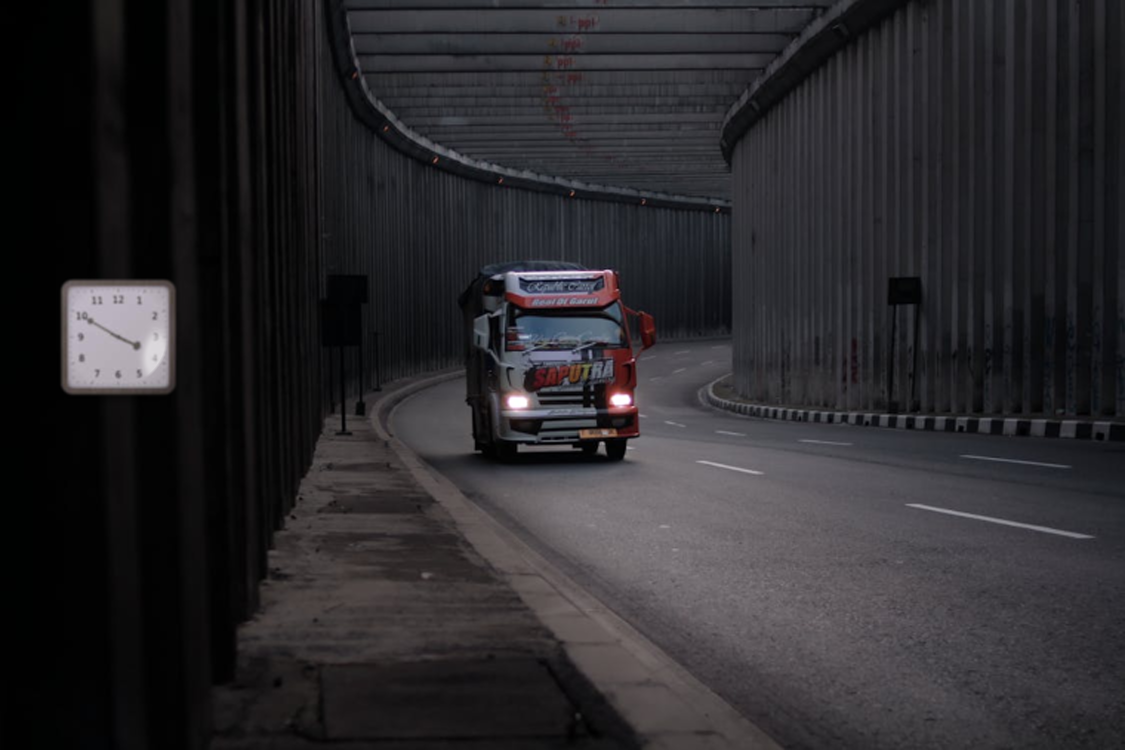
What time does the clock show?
3:50
